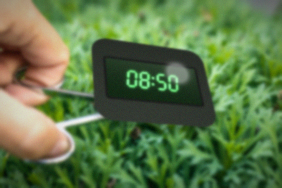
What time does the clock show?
8:50
